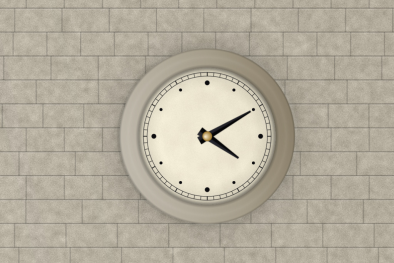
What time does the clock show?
4:10
